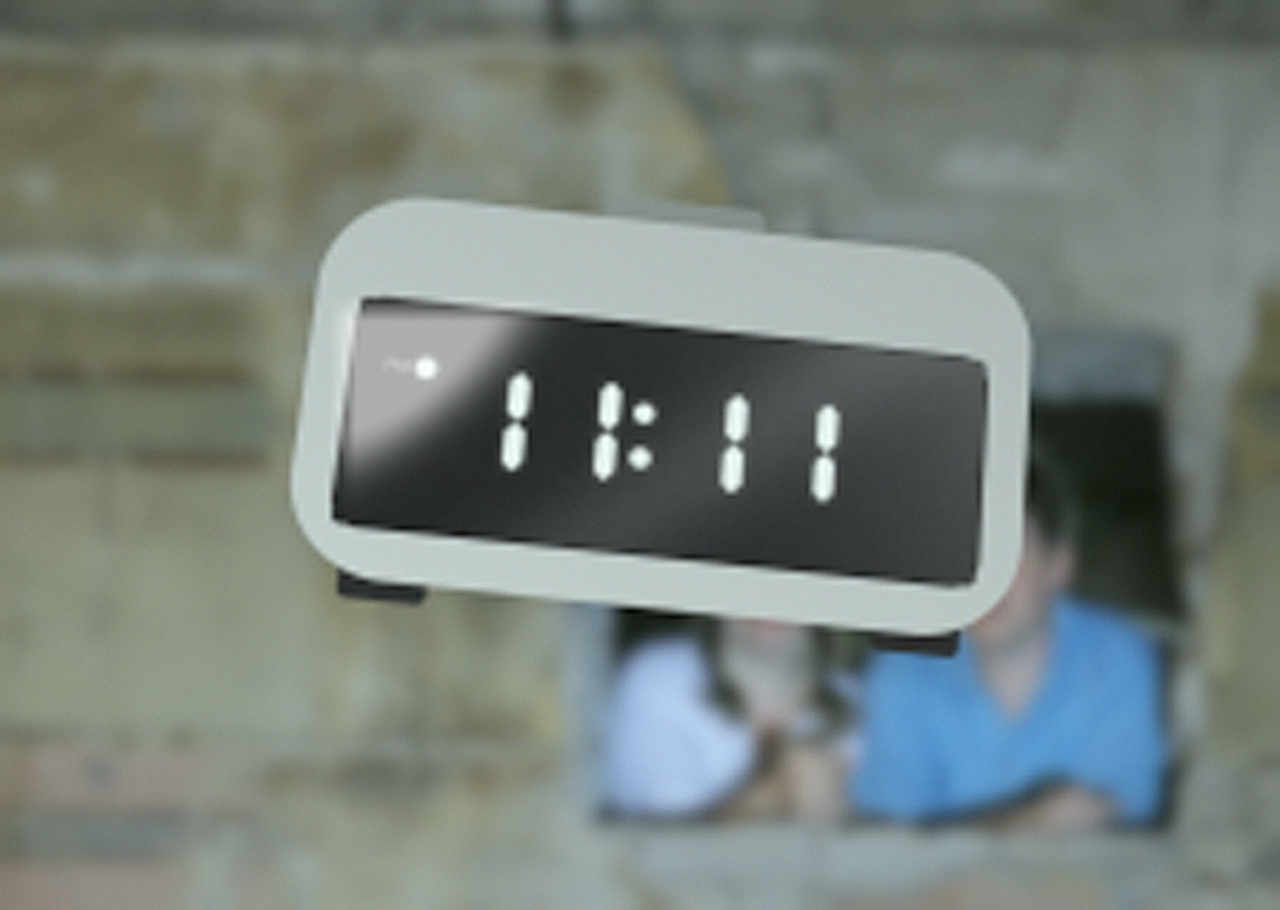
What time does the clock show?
11:11
